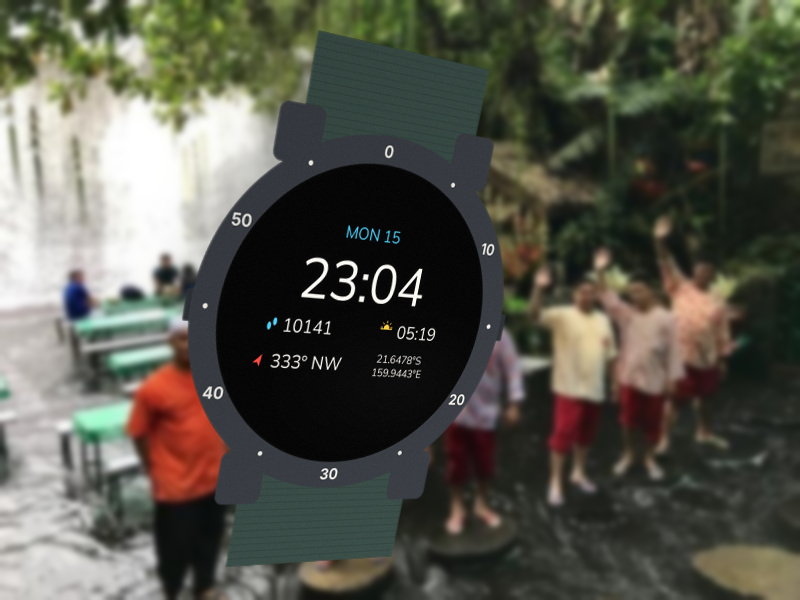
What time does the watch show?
23:04
